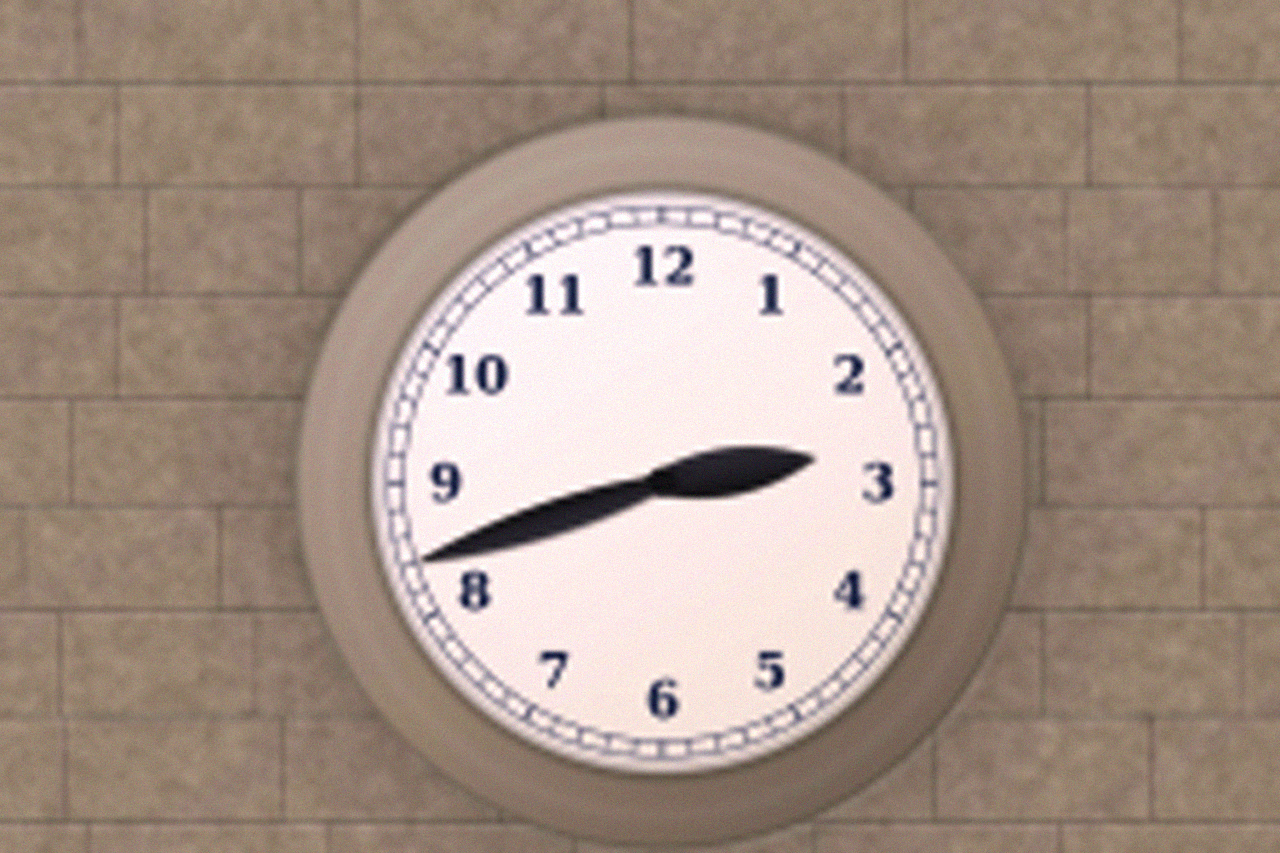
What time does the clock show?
2:42
